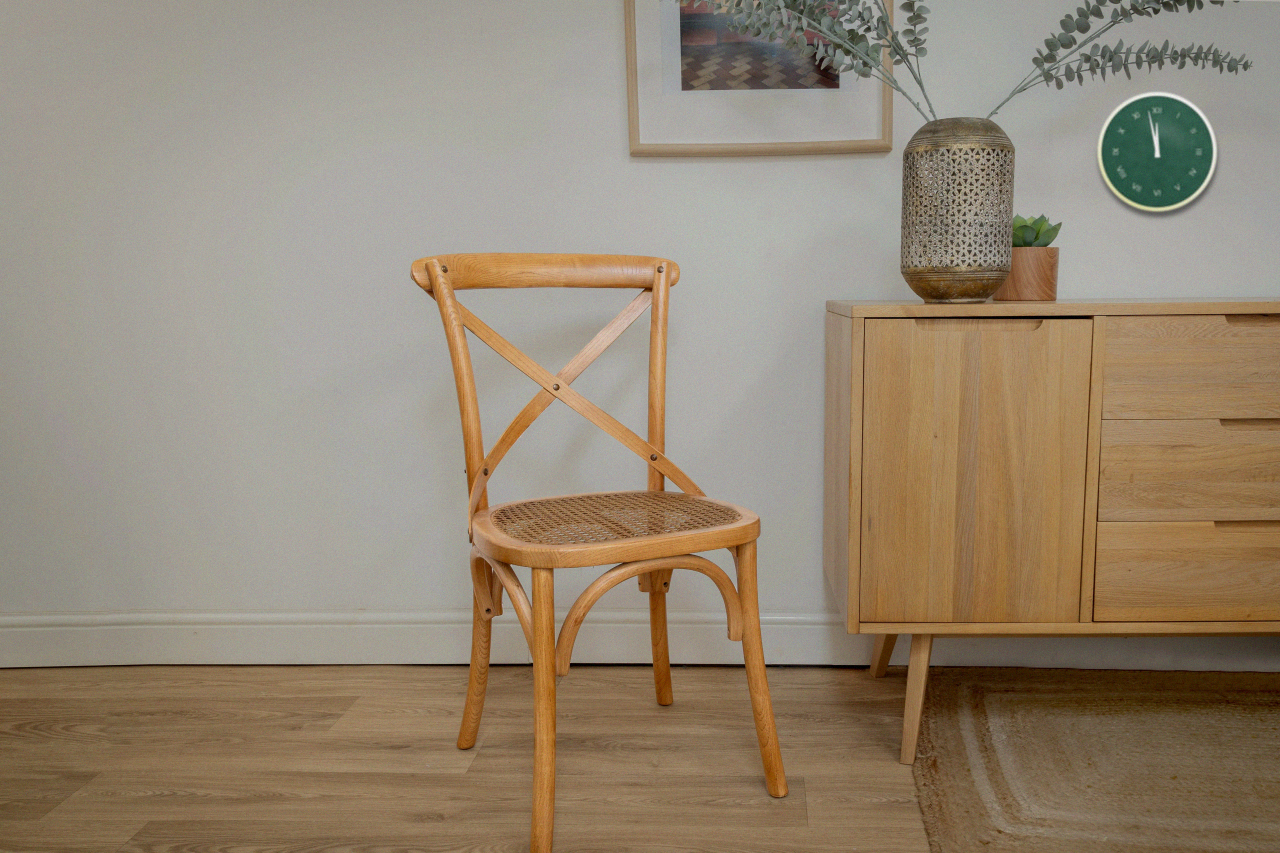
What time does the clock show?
11:58
